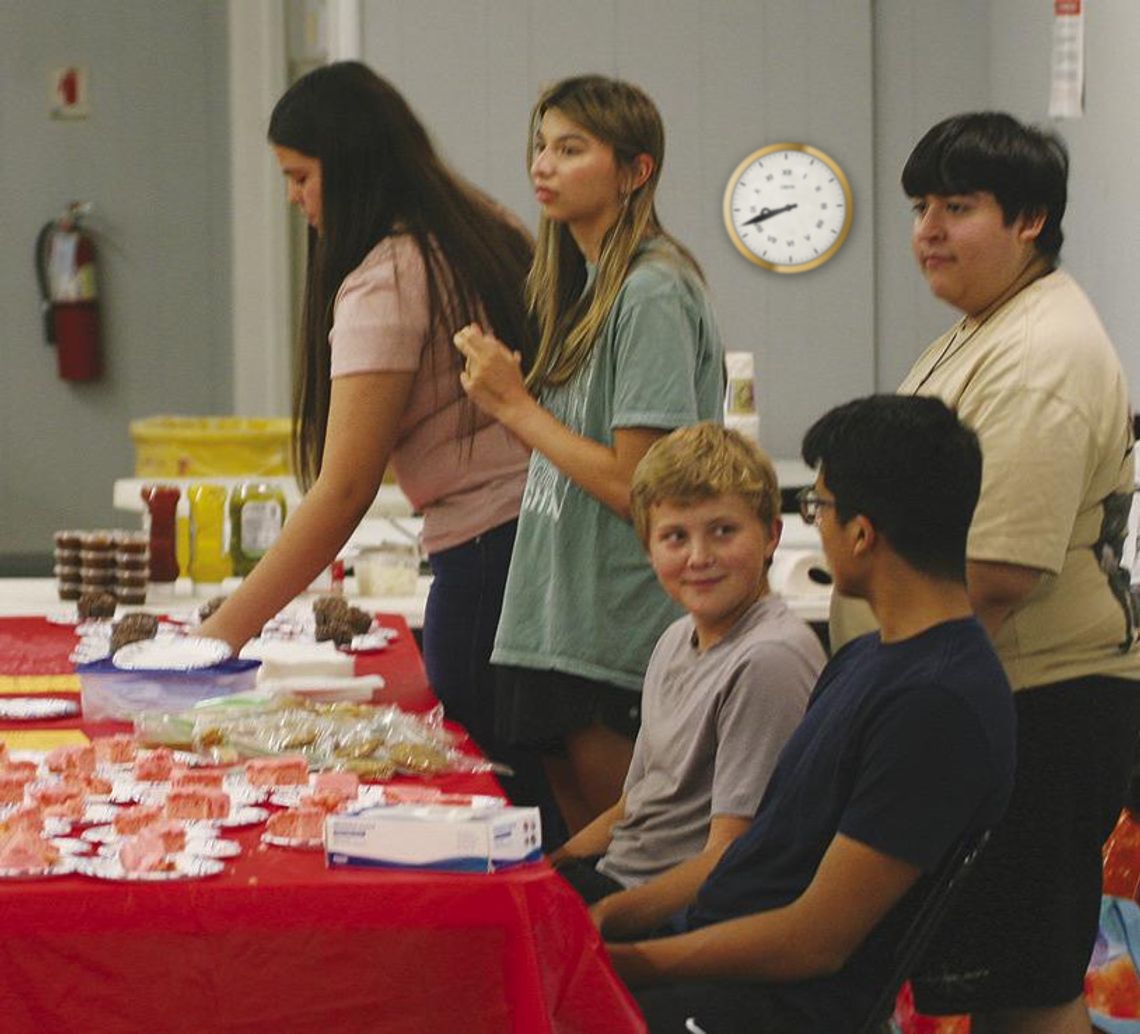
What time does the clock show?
8:42
